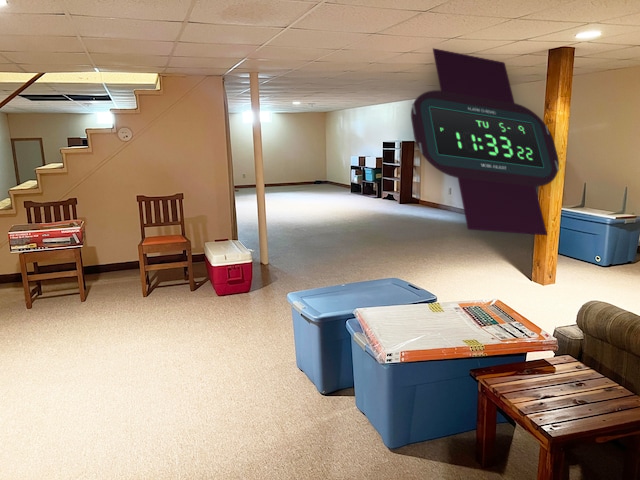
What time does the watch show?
11:33:22
